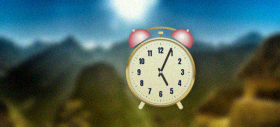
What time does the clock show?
5:04
